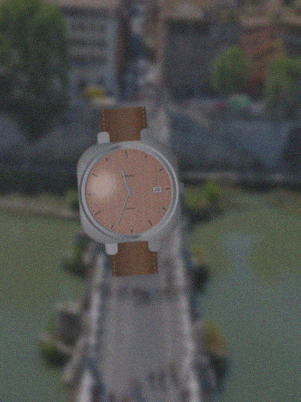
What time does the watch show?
11:34
